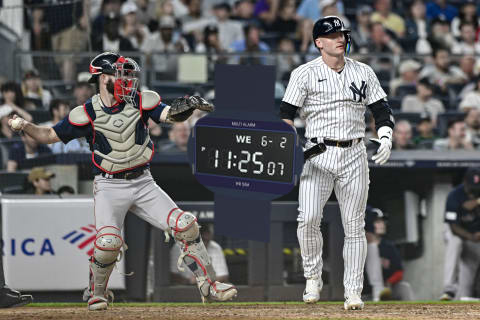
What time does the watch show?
11:25:07
